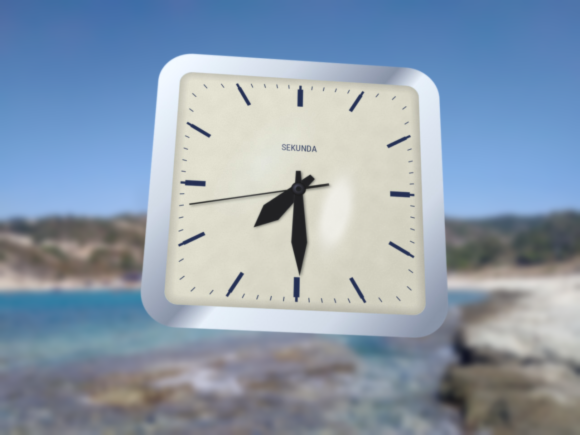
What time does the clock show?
7:29:43
